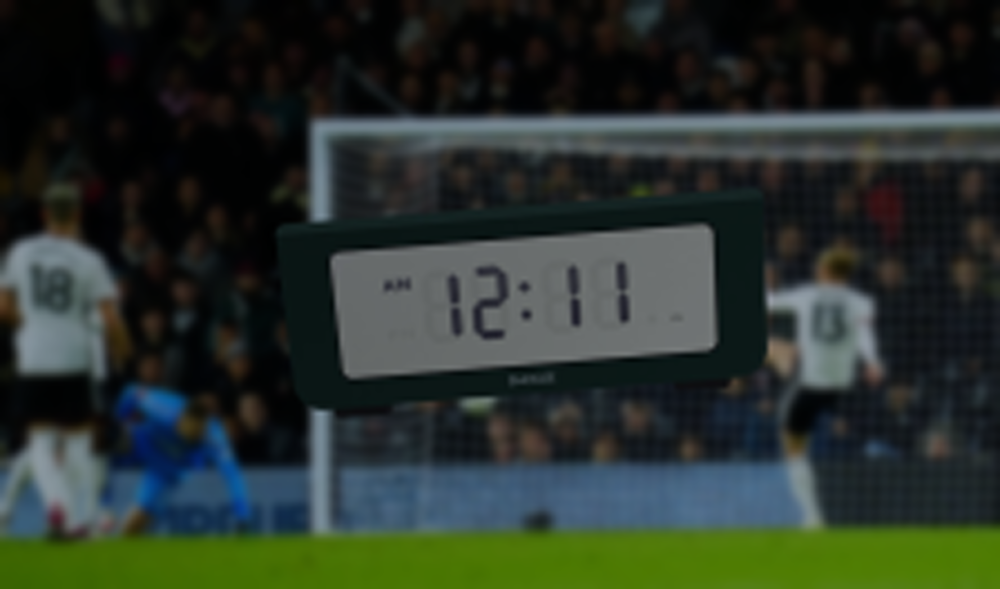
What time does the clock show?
12:11
